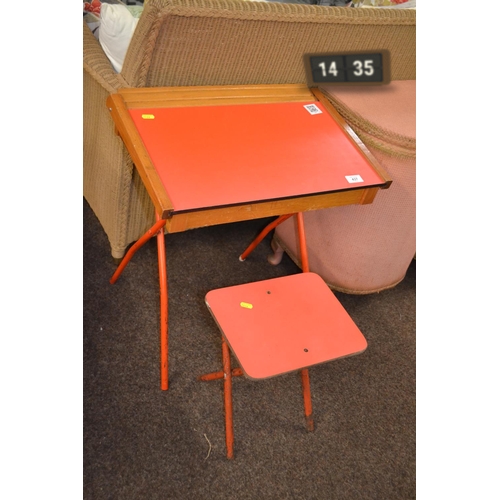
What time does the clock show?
14:35
